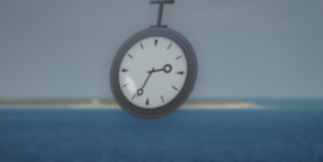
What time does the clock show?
2:34
